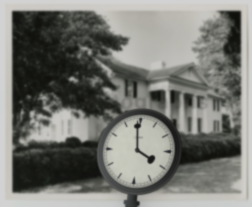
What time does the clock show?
3:59
